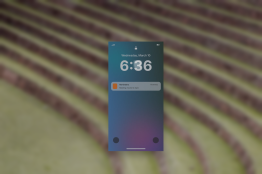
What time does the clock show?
6:36
